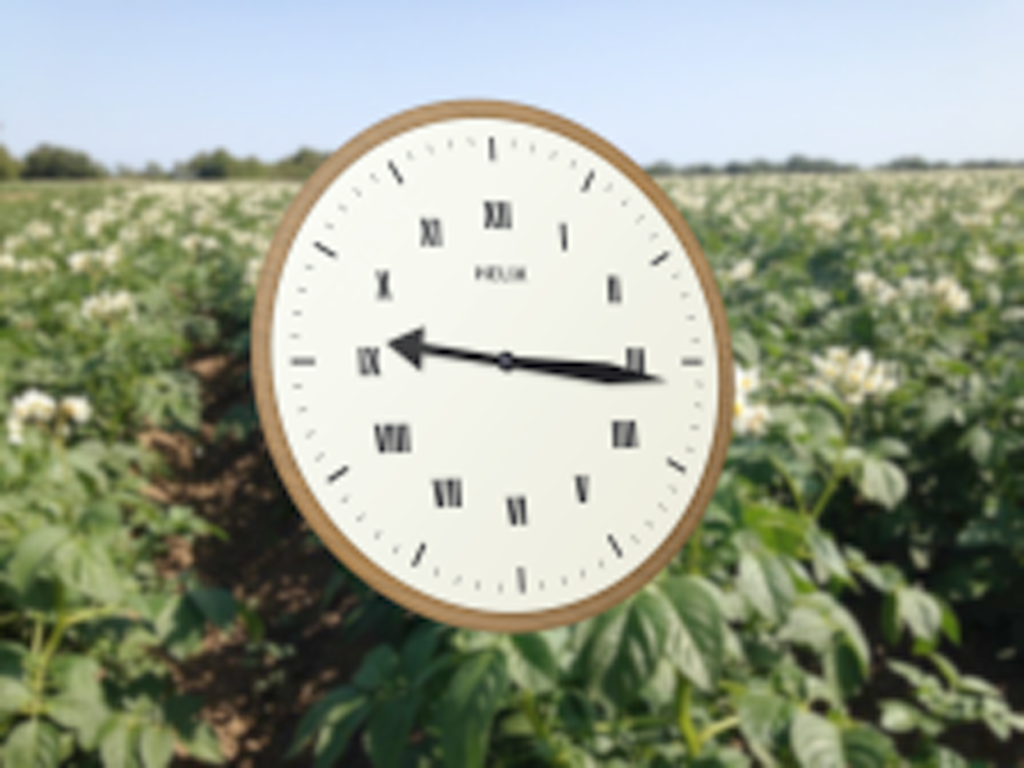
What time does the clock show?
9:16
